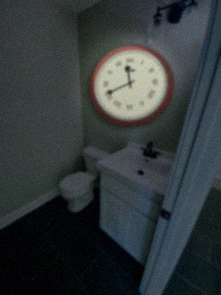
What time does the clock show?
11:41
